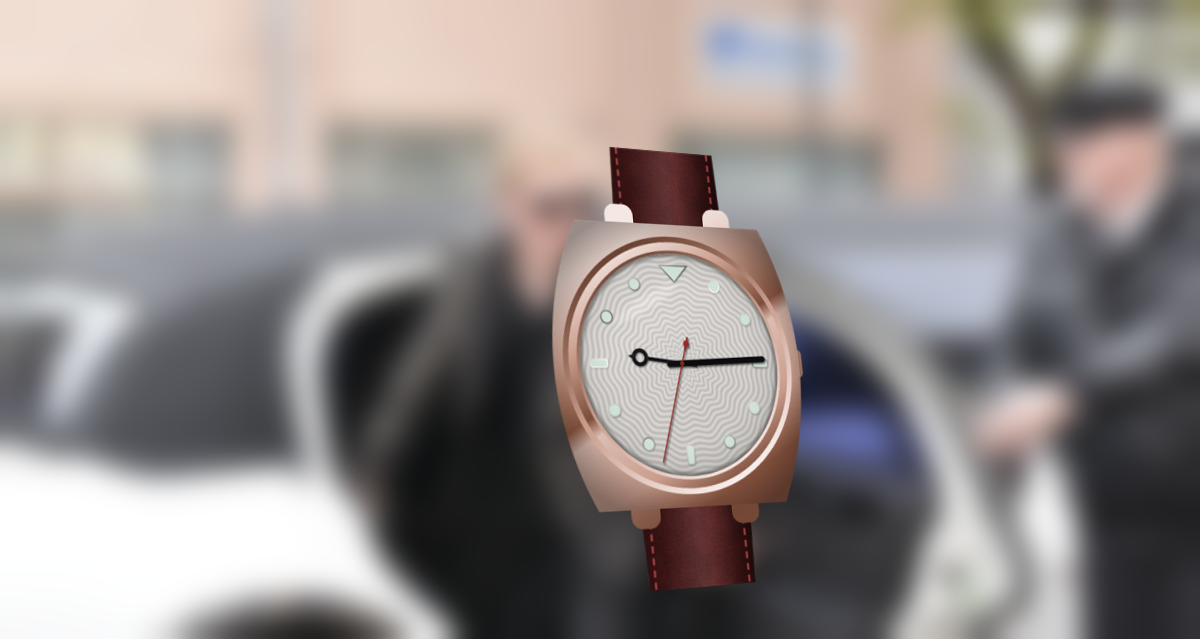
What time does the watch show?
9:14:33
